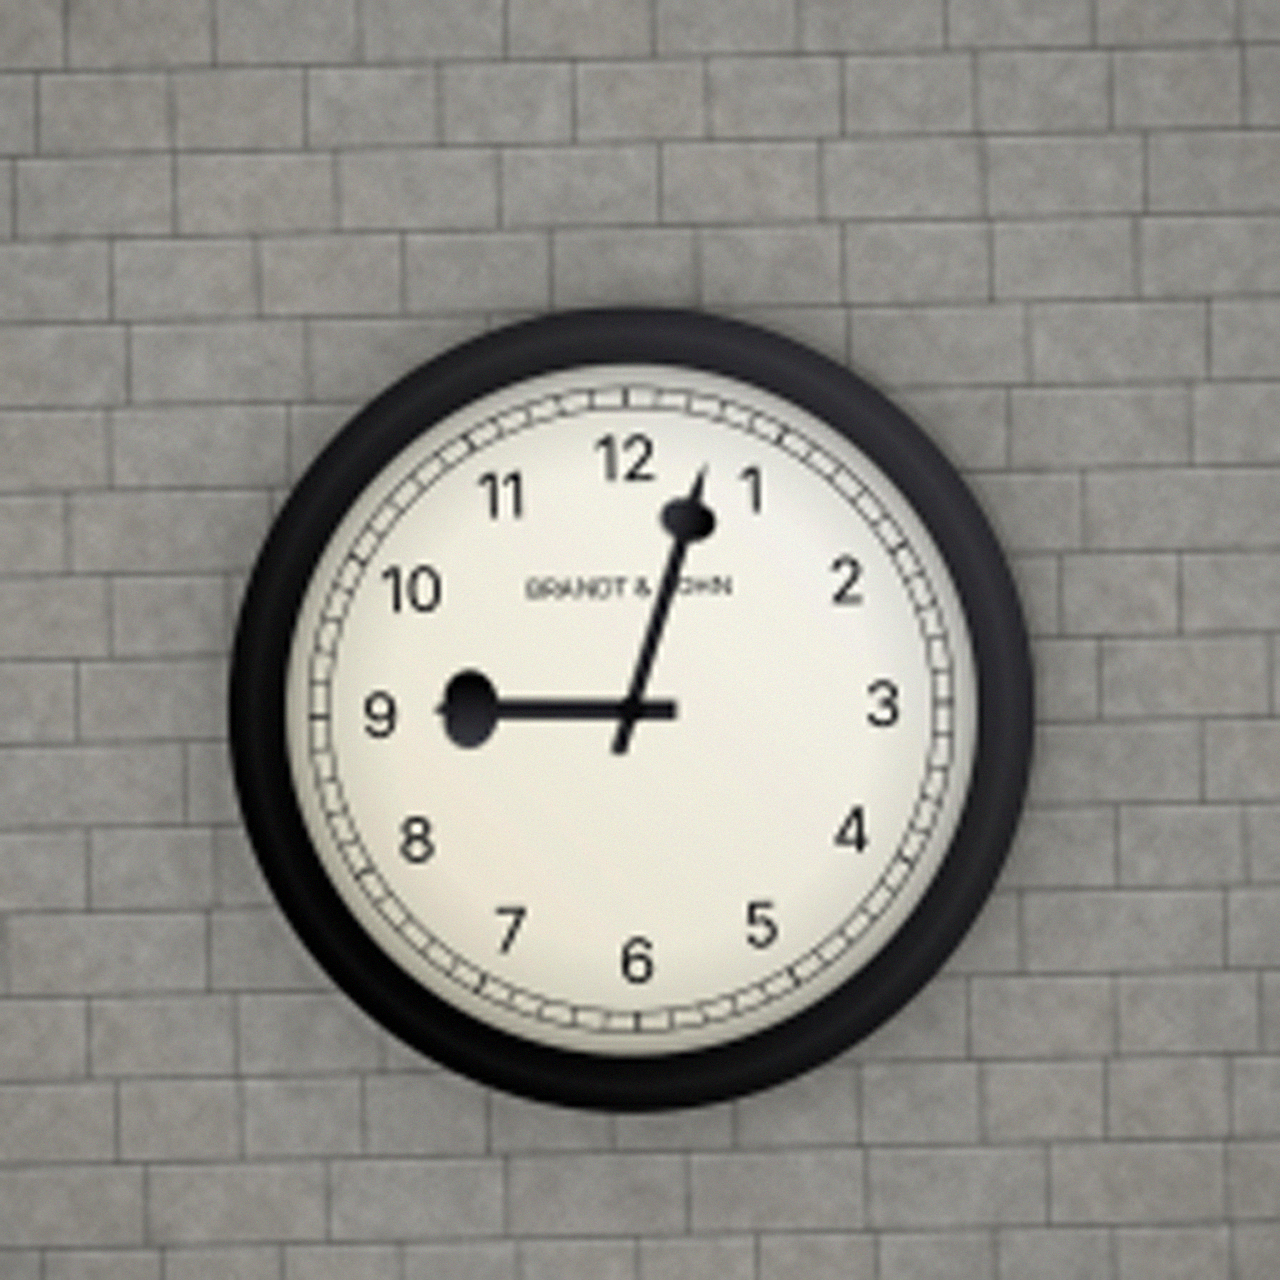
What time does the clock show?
9:03
